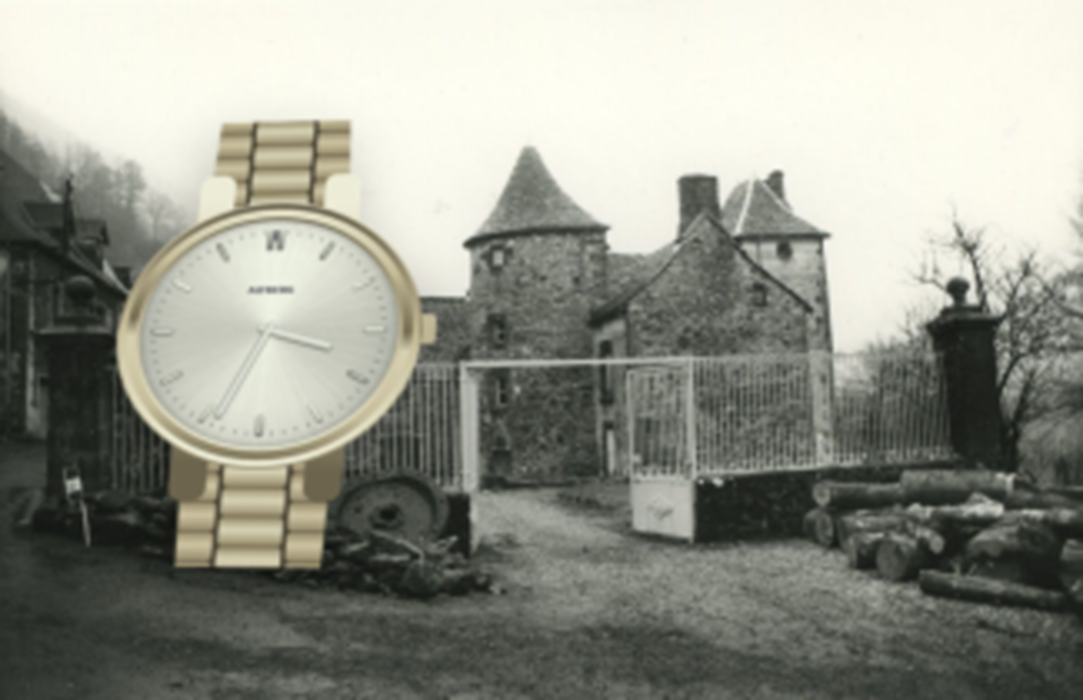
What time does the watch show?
3:34
